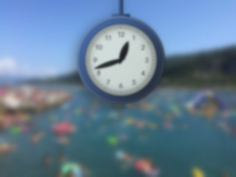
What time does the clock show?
12:42
